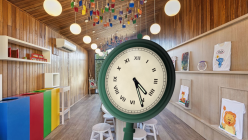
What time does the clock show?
4:26
